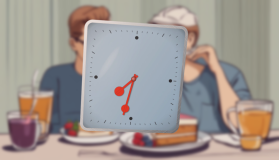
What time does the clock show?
7:32
